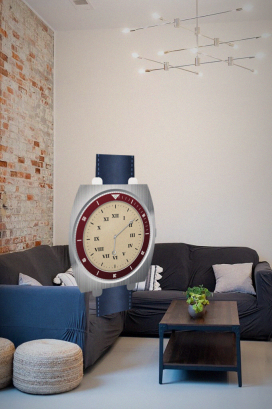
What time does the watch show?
6:09
